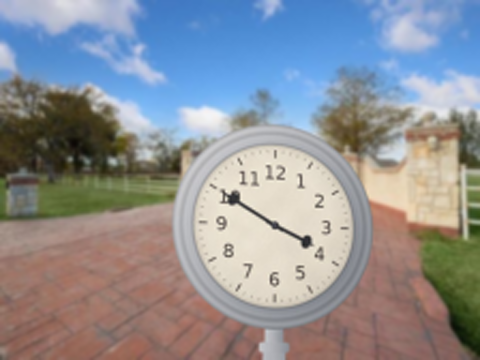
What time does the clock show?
3:50
